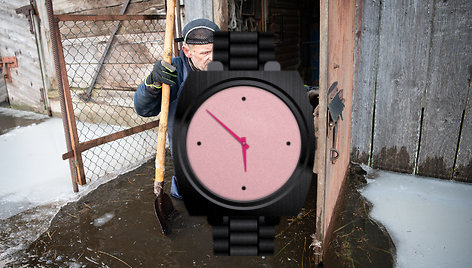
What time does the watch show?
5:52
